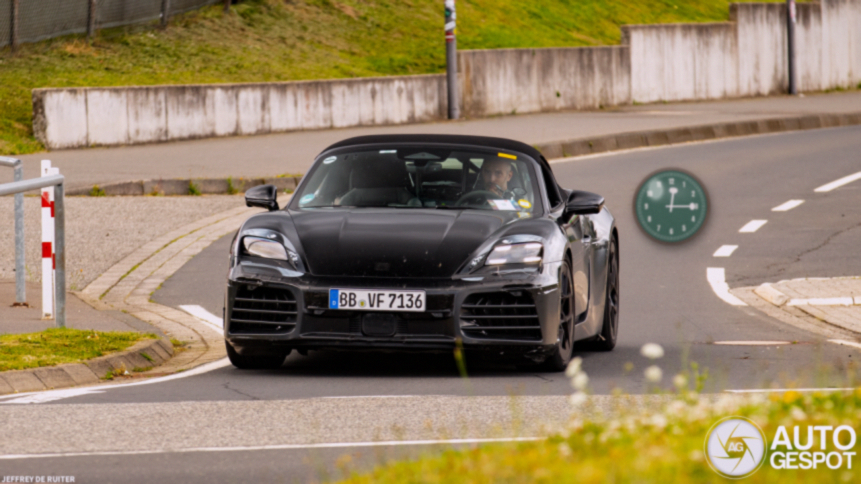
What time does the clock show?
12:15
